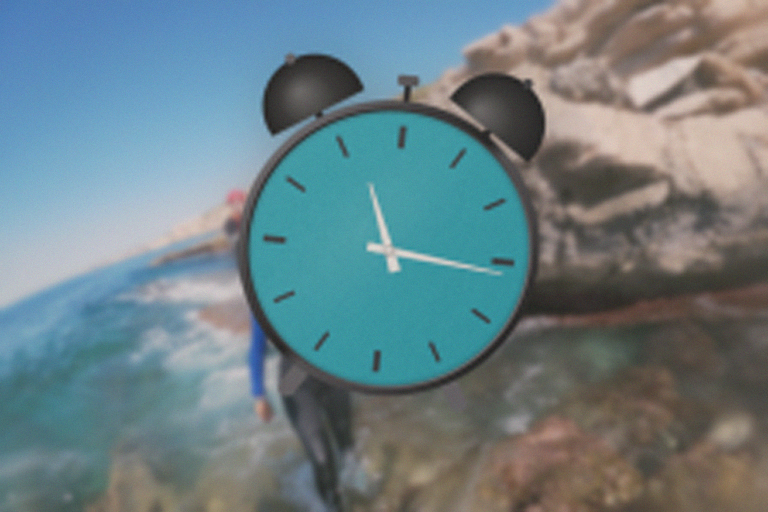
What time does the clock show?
11:16
